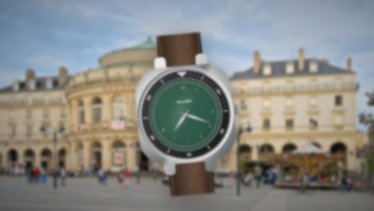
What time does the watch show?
7:19
